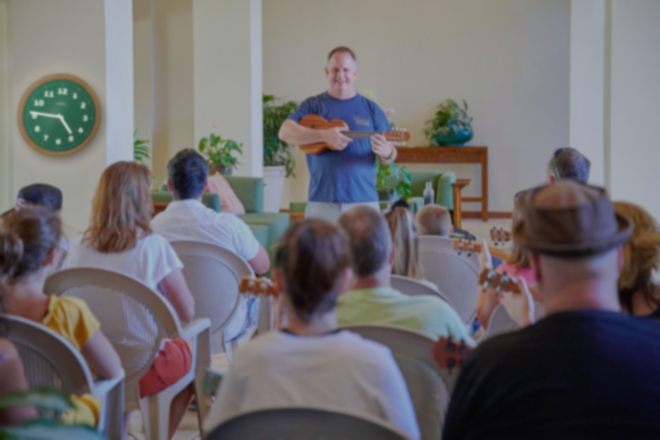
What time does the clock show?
4:46
